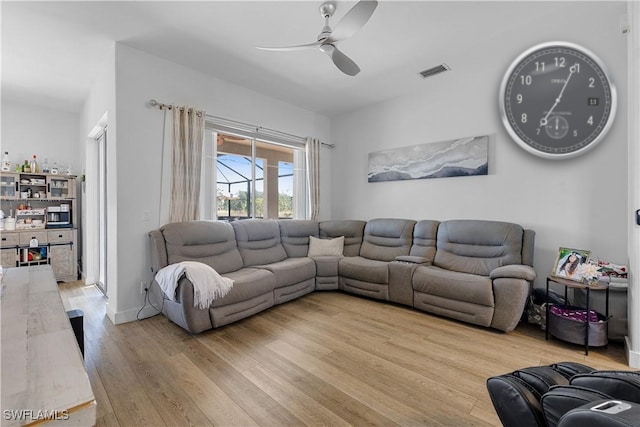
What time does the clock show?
7:04
